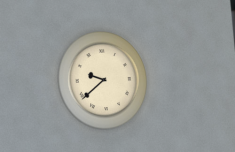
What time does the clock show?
9:39
